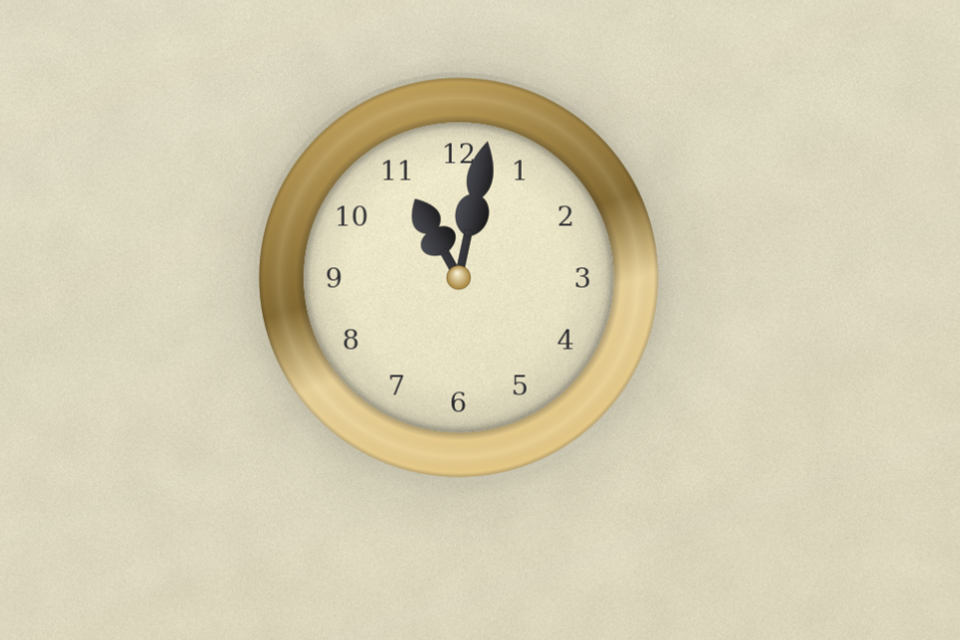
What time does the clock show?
11:02
